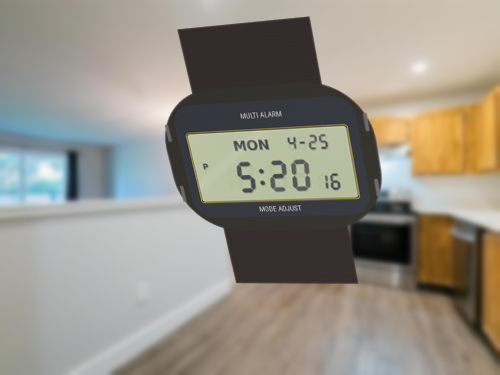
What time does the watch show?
5:20:16
